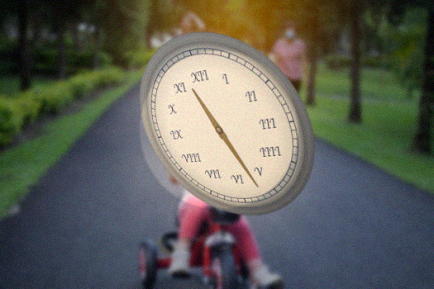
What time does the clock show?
11:27
